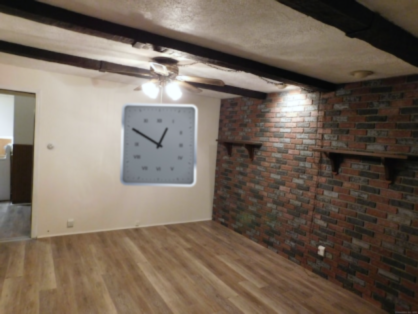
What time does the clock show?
12:50
